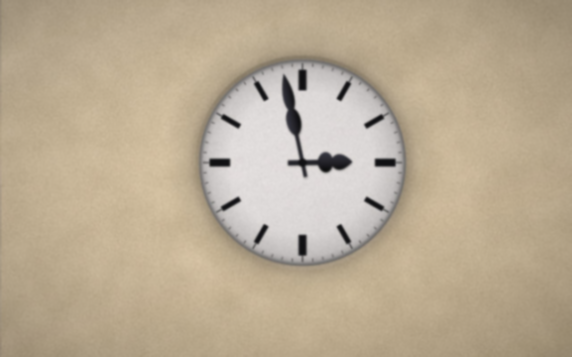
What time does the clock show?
2:58
